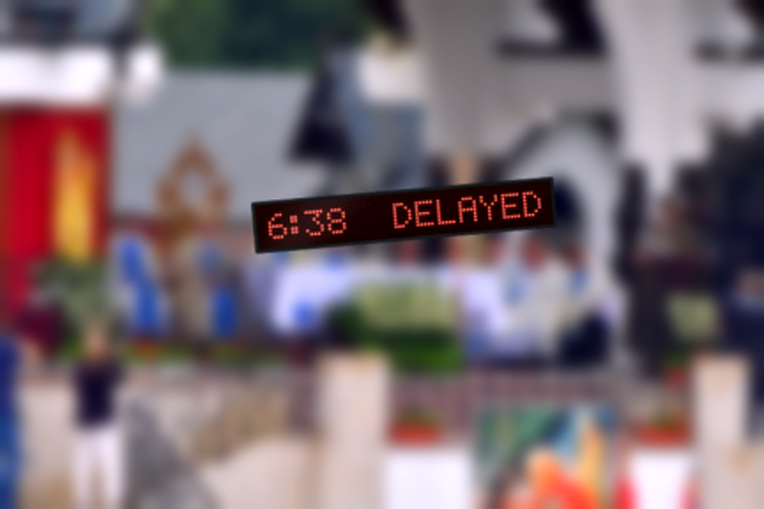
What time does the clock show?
6:38
